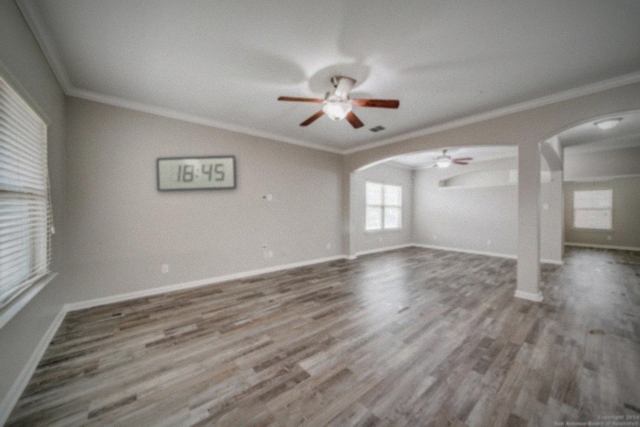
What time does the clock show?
18:45
